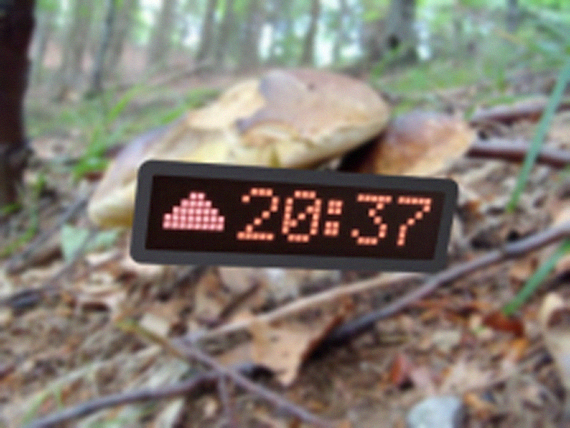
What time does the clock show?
20:37
